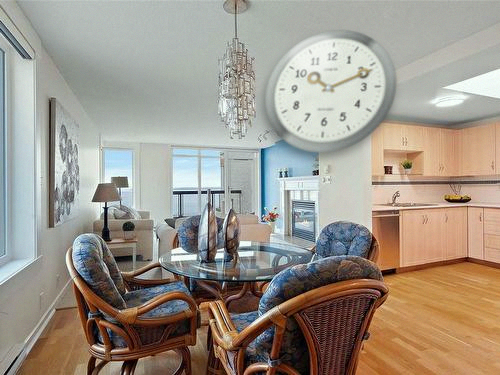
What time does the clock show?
10:11
